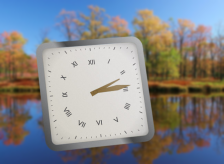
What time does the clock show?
2:14
